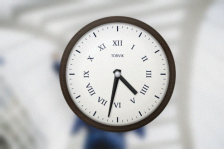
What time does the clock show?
4:32
